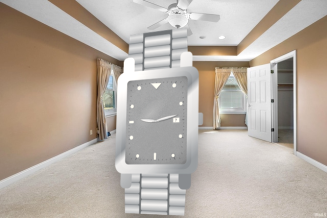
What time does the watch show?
9:13
